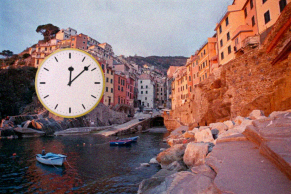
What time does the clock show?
12:08
